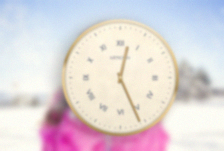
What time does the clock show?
12:26
